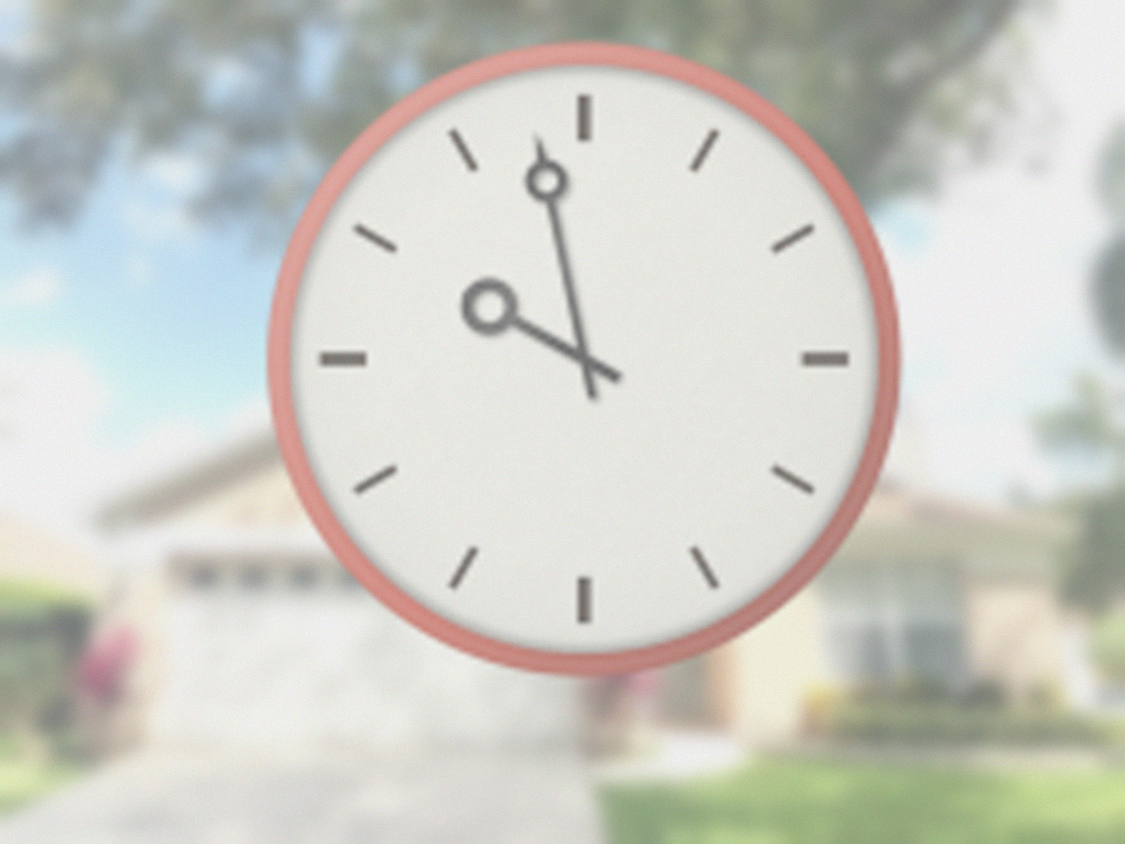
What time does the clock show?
9:58
